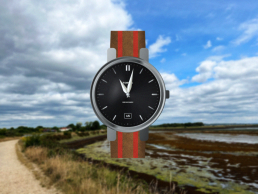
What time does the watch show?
11:02
